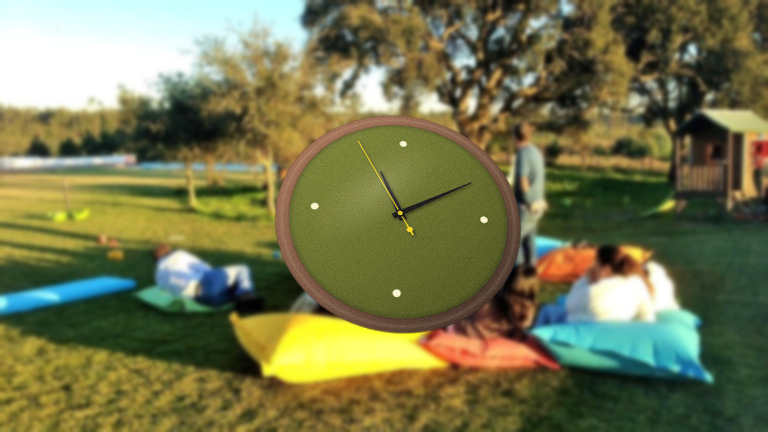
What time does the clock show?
11:09:55
